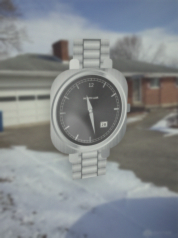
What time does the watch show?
11:28
